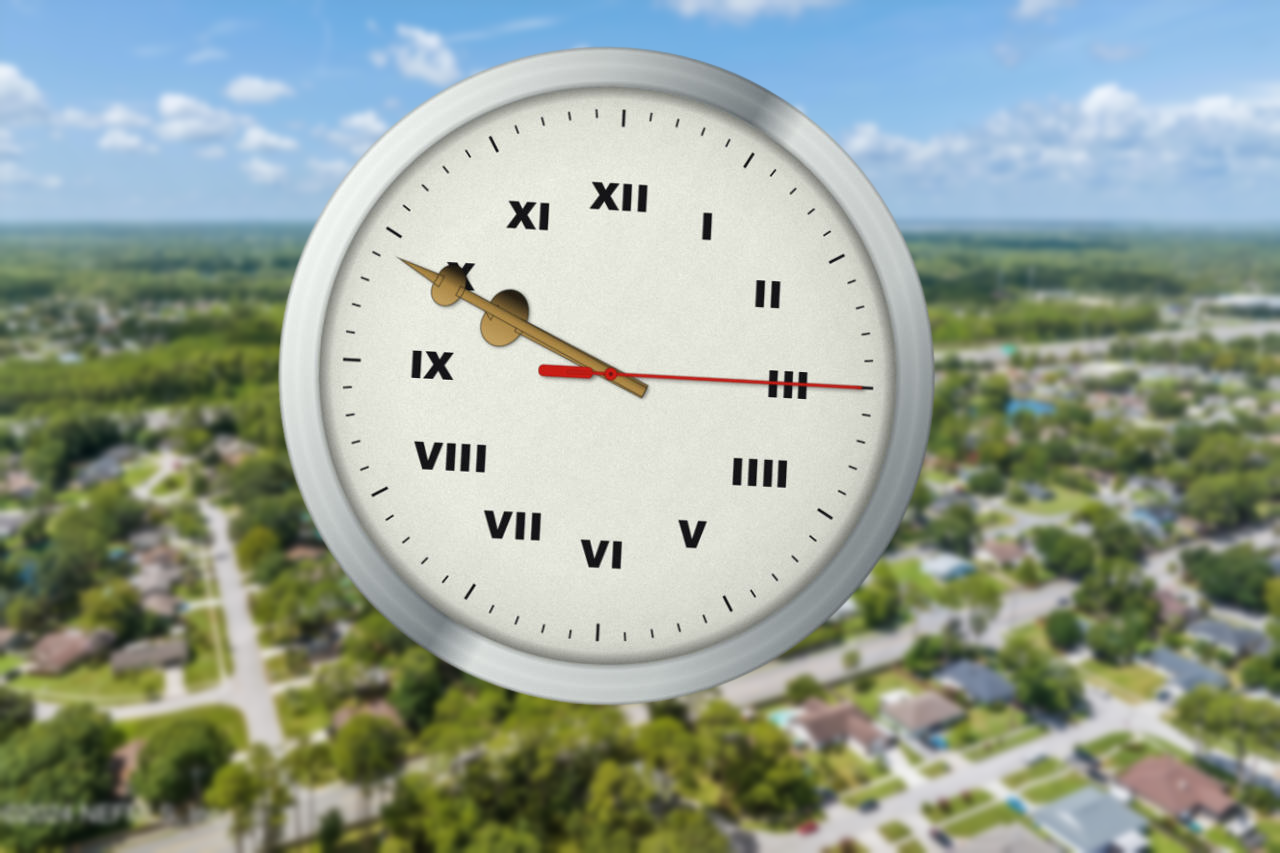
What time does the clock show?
9:49:15
